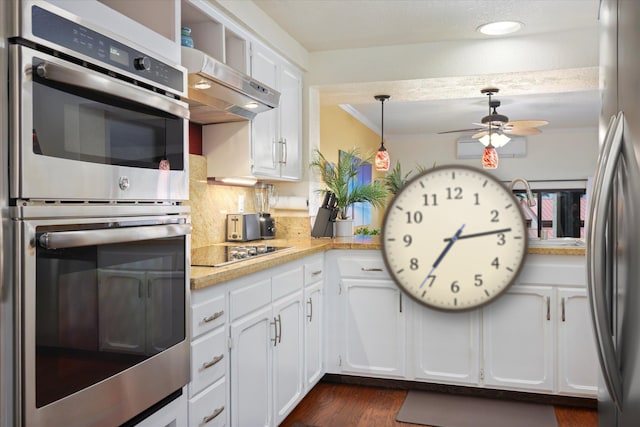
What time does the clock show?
7:13:36
